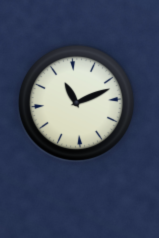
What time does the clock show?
11:12
